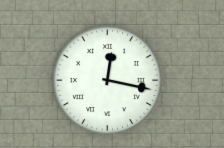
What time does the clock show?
12:17
